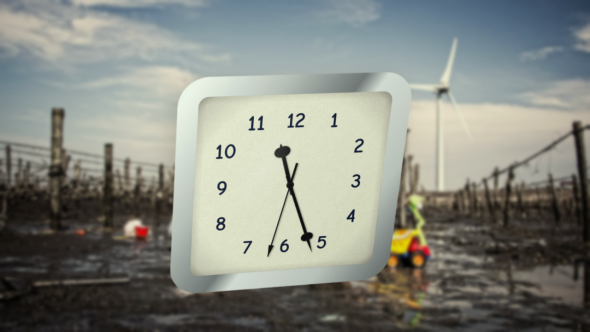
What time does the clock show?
11:26:32
